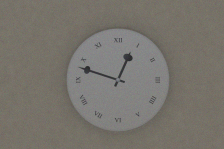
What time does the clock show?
12:48
